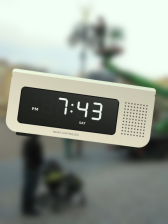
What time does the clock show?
7:43
